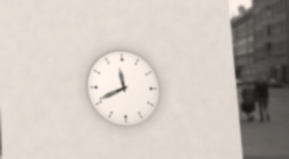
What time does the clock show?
11:41
